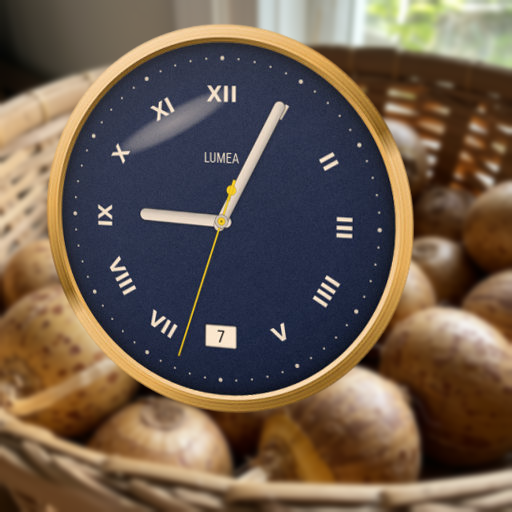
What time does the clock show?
9:04:33
